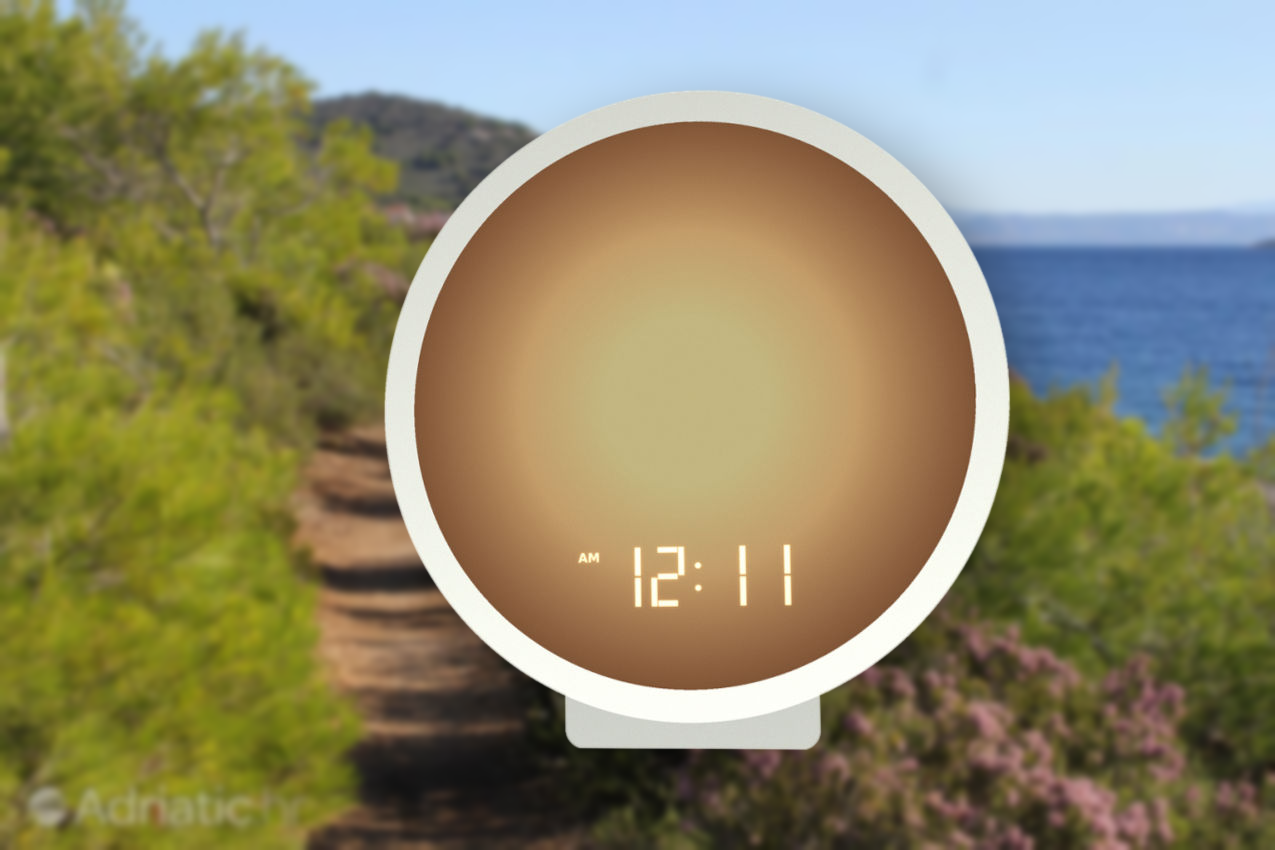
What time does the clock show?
12:11
